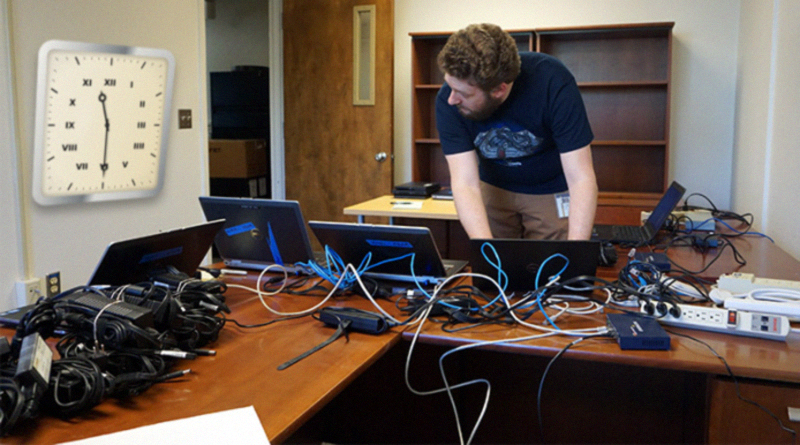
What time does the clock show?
11:30
